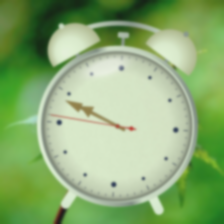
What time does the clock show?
9:48:46
